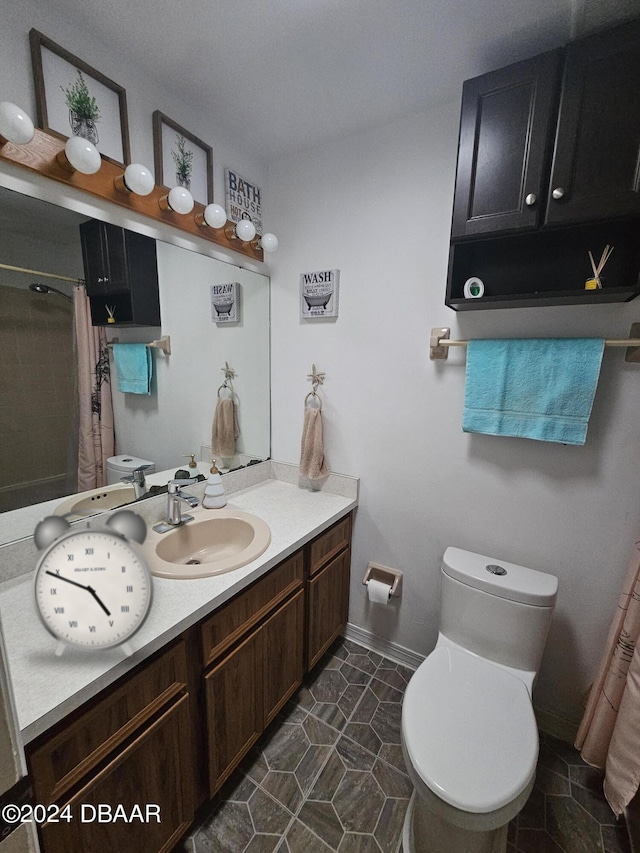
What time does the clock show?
4:49
